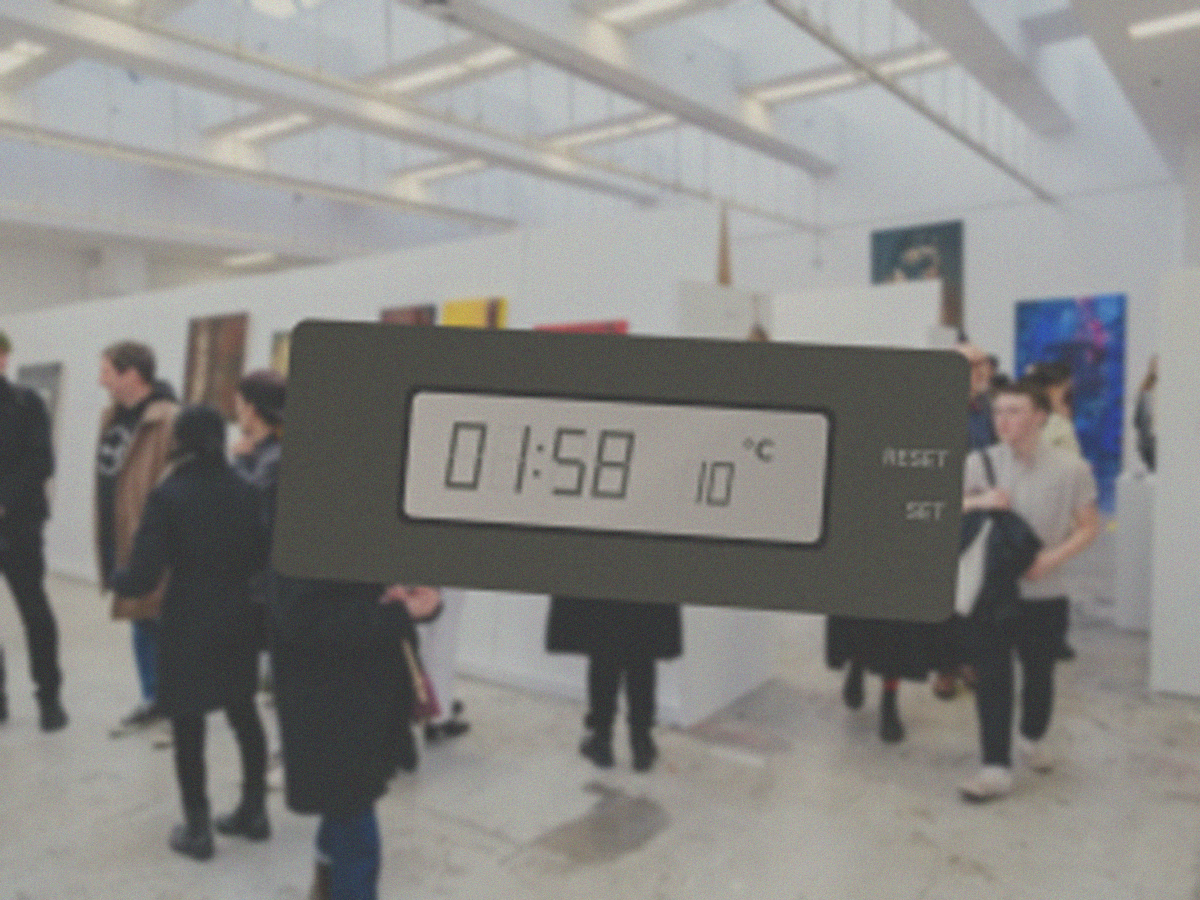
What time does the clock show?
1:58
